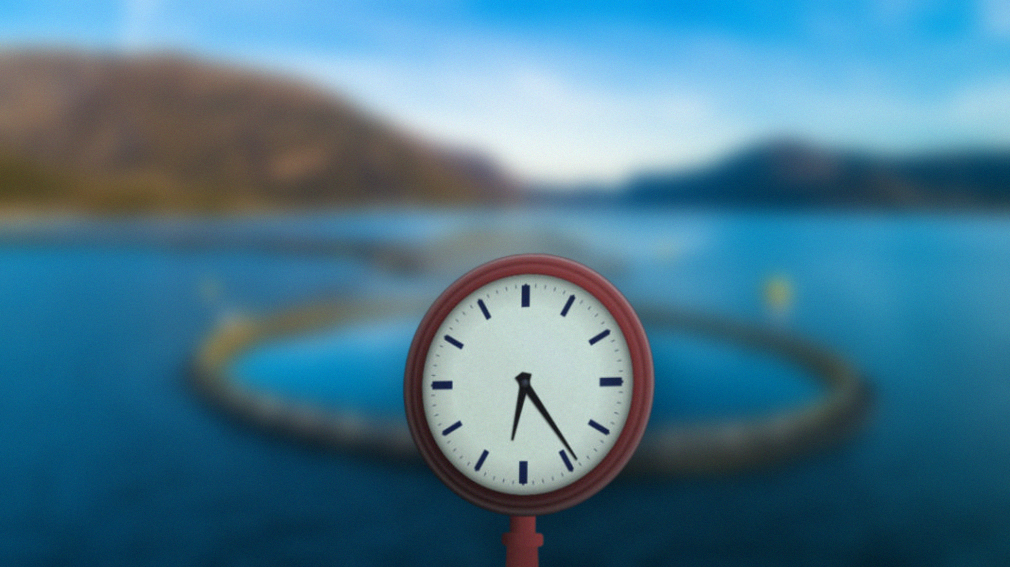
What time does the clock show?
6:24
